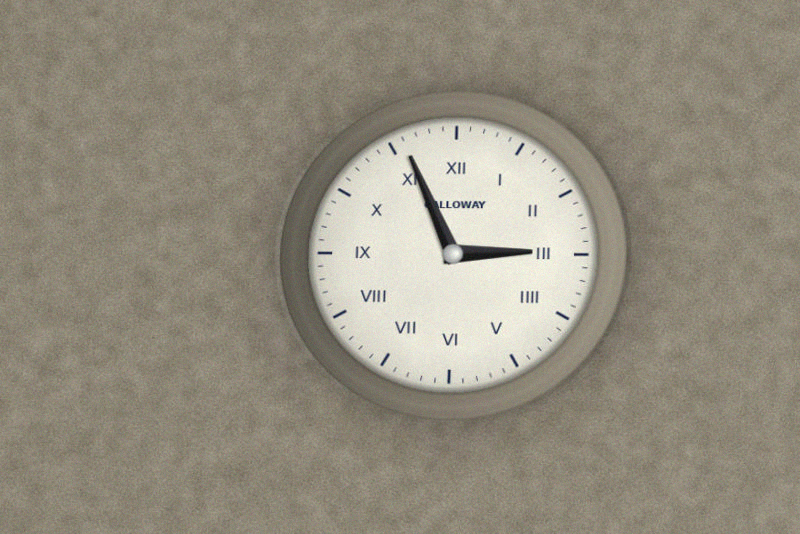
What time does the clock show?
2:56
